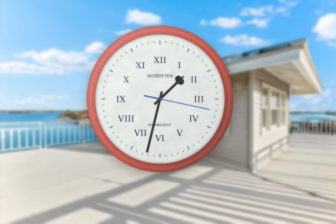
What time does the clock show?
1:32:17
